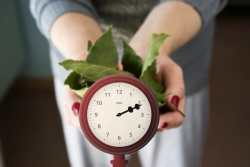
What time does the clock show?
2:11
